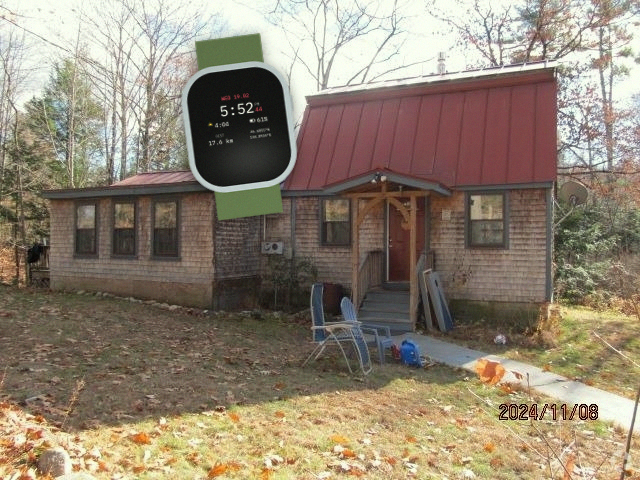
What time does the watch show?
5:52
